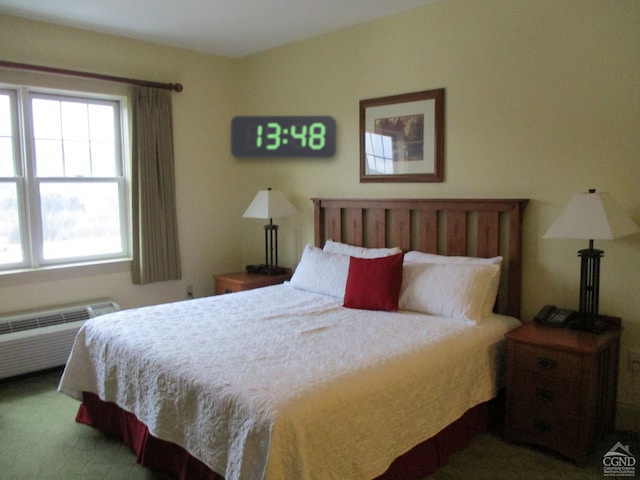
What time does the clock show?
13:48
